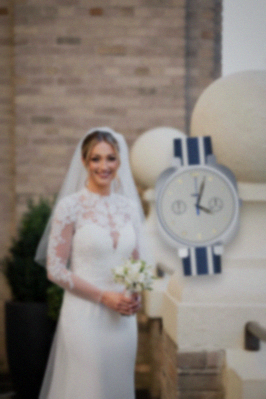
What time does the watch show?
4:03
